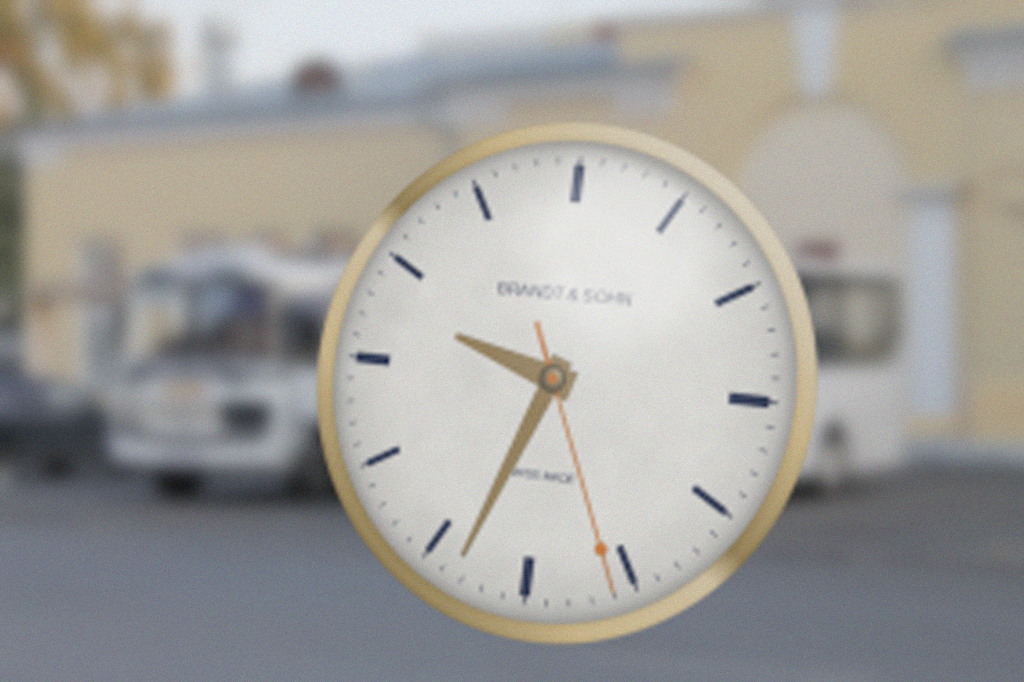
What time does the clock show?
9:33:26
